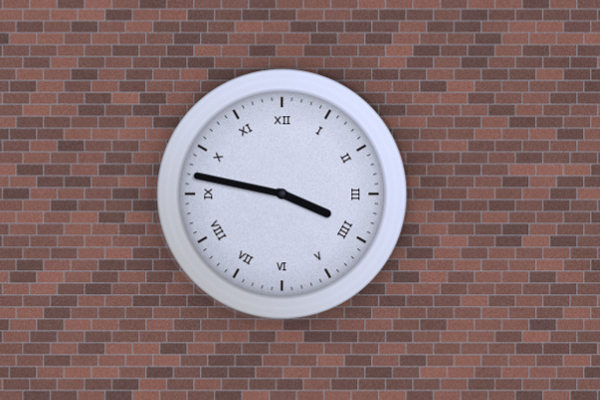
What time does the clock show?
3:47
